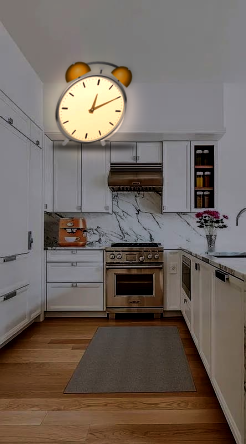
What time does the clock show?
12:10
